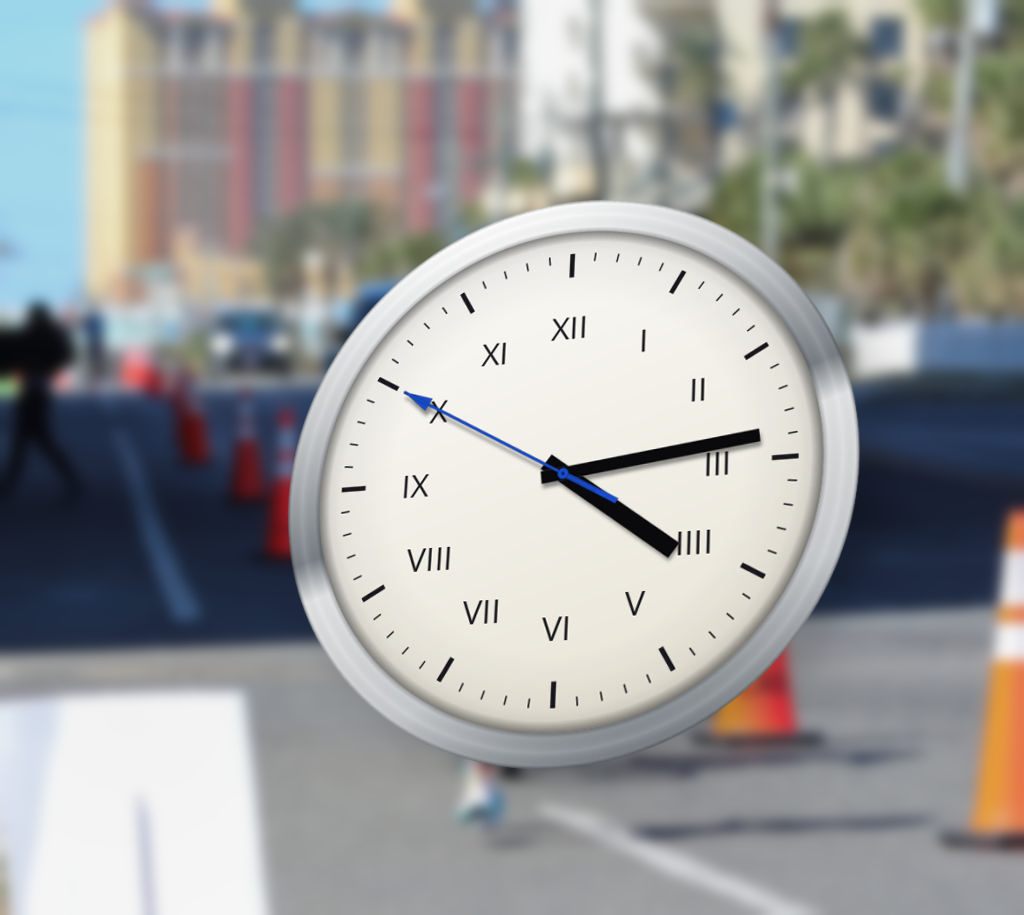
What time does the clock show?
4:13:50
